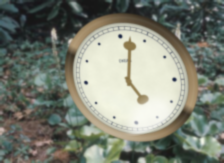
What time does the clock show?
5:02
